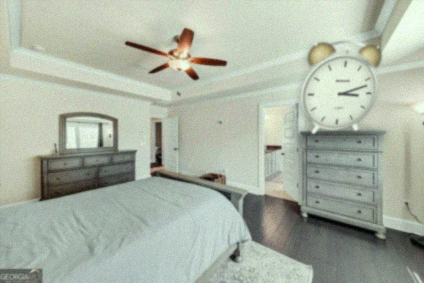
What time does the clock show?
3:12
